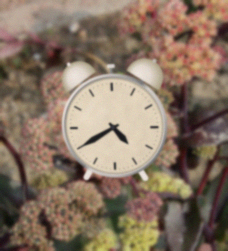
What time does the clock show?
4:40
